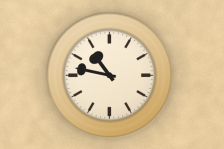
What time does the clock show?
10:47
